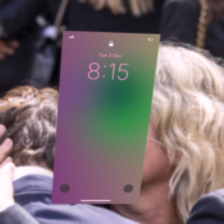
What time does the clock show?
8:15
